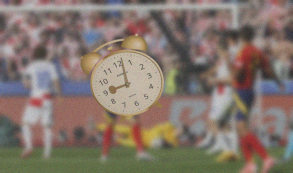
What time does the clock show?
9:02
